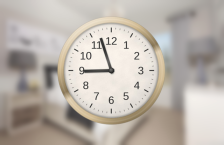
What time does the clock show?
8:57
